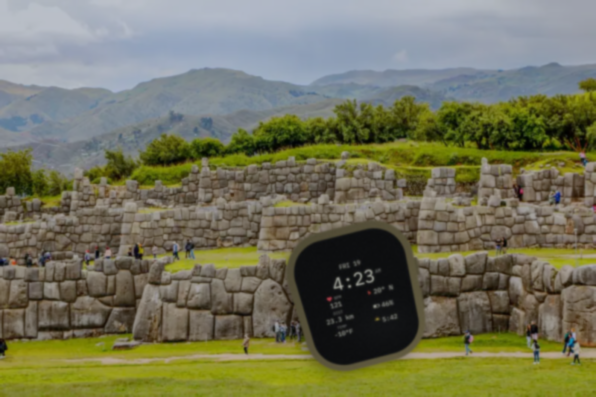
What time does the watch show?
4:23
